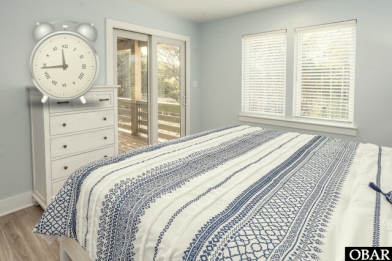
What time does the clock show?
11:44
